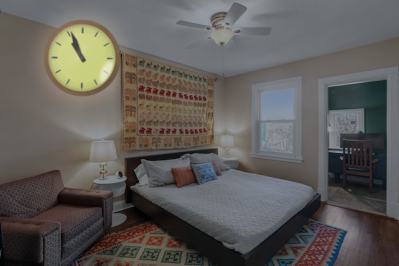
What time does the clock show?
10:56
